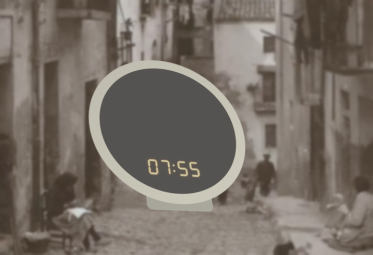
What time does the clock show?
7:55
